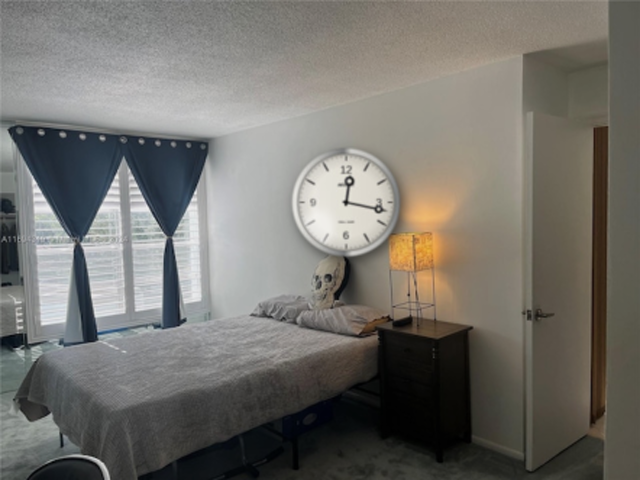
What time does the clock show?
12:17
